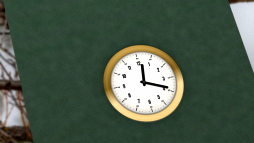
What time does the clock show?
12:19
